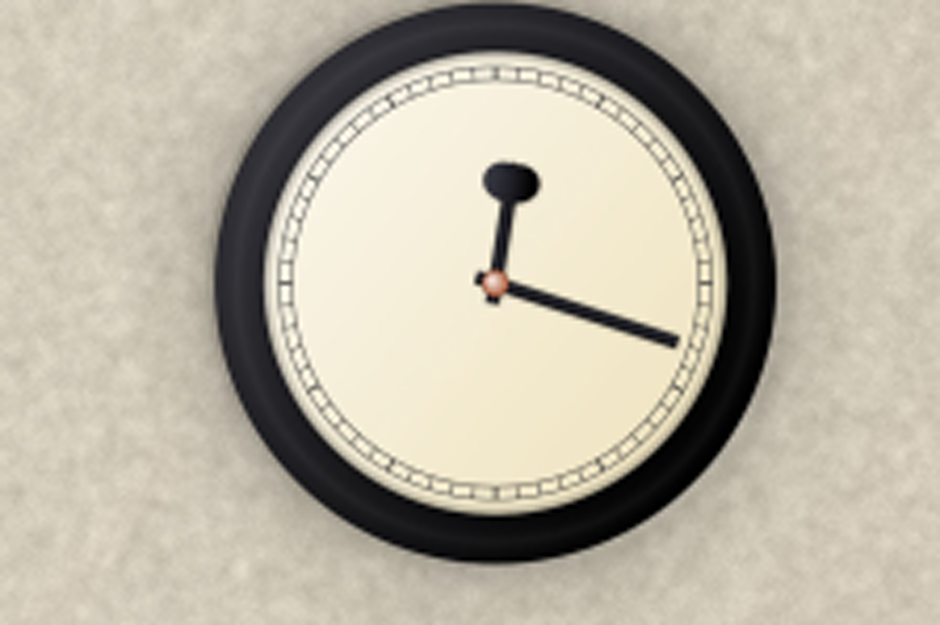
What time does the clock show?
12:18
